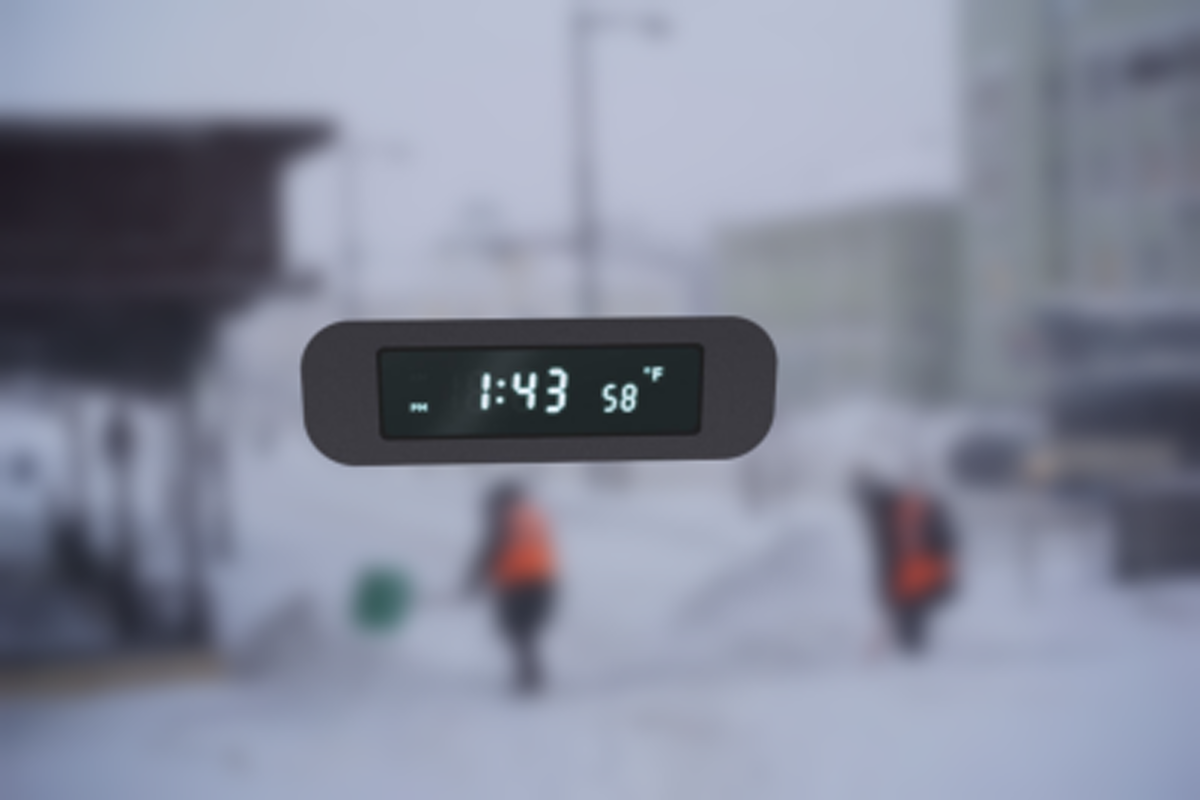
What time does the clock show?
1:43
